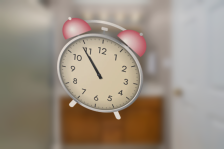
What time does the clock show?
10:54
